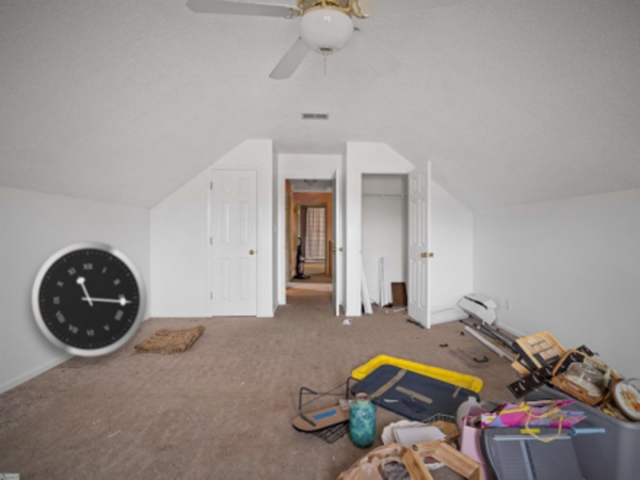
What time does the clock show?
11:16
